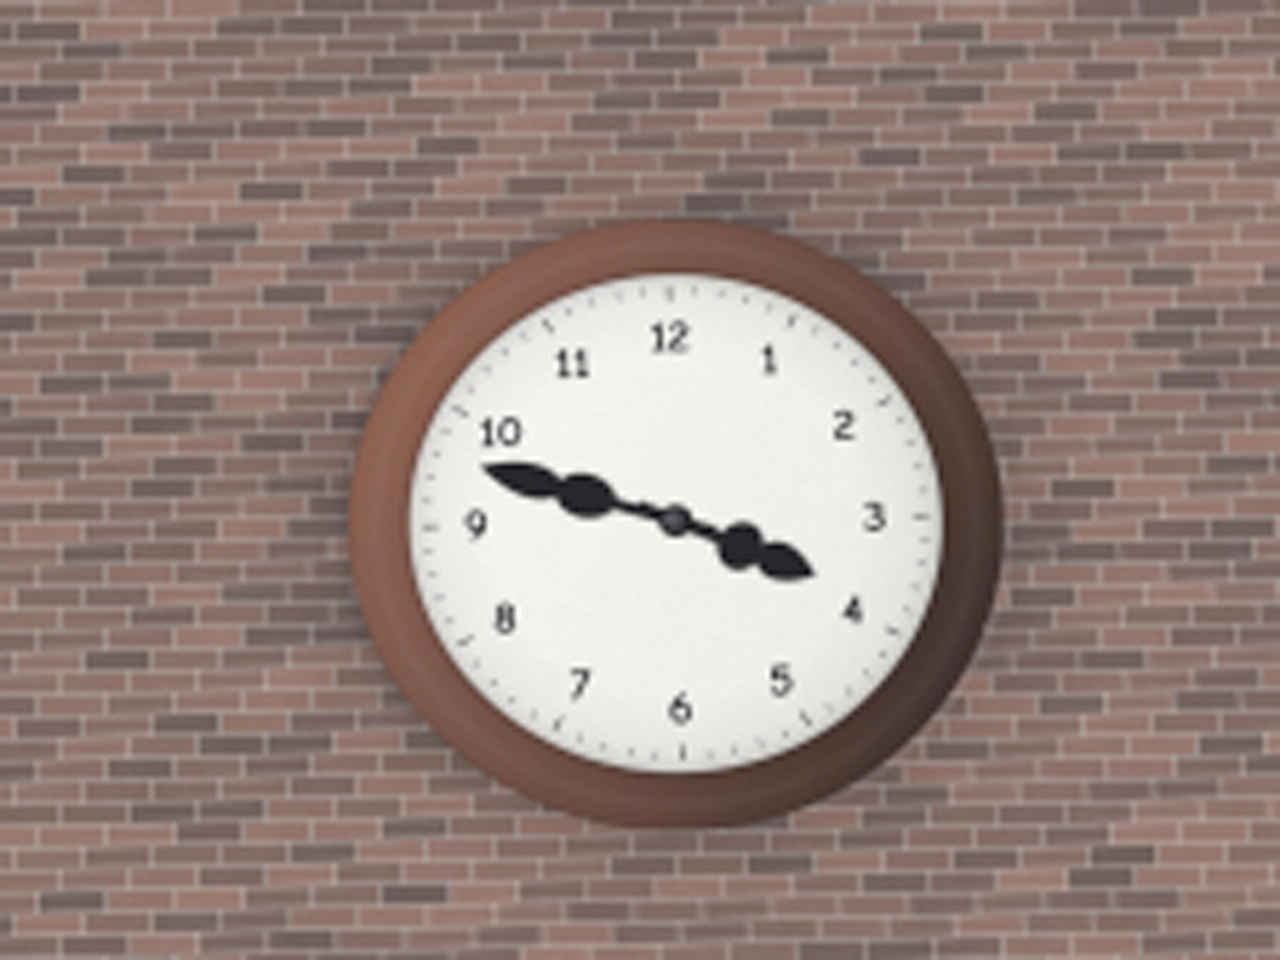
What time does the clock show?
3:48
